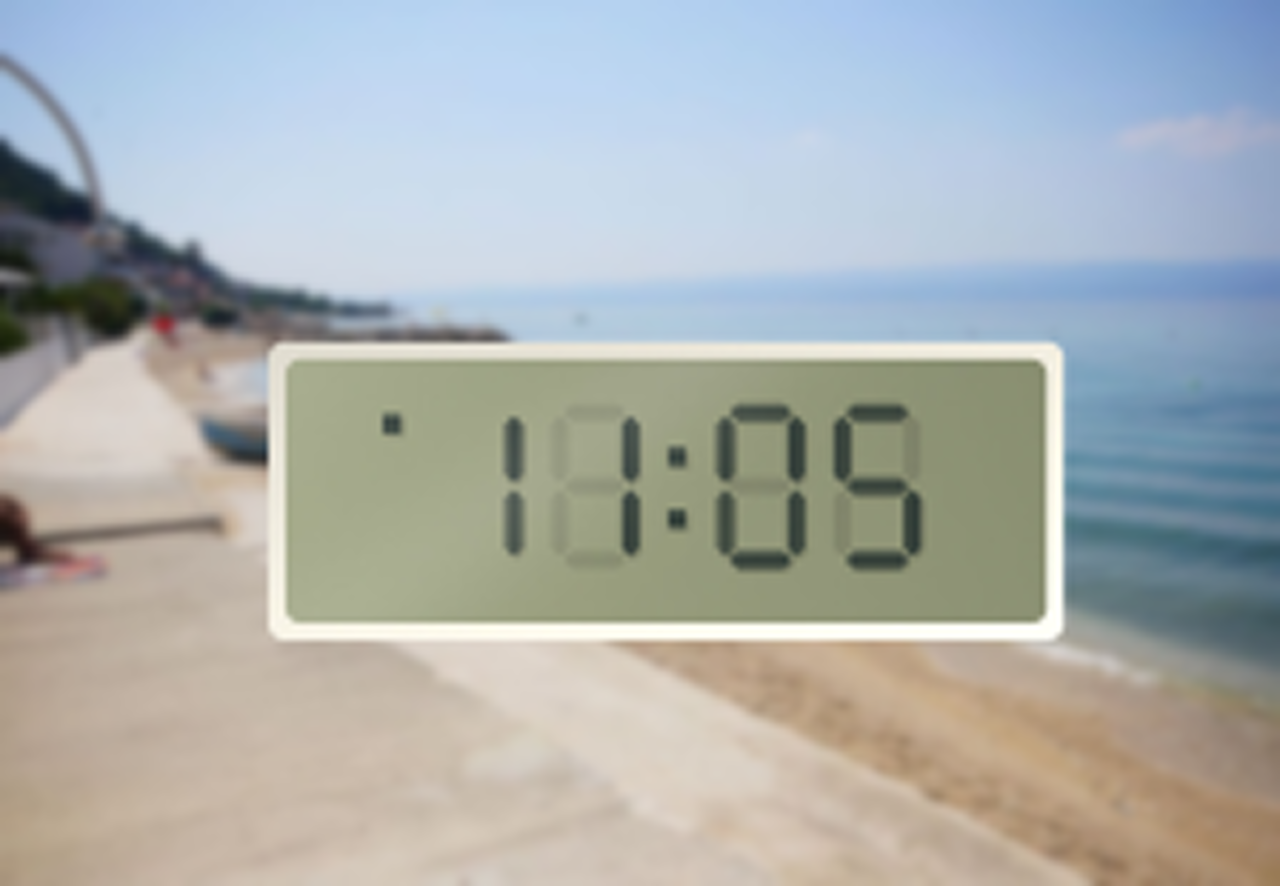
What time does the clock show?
11:05
